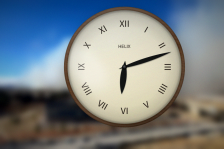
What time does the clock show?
6:12
